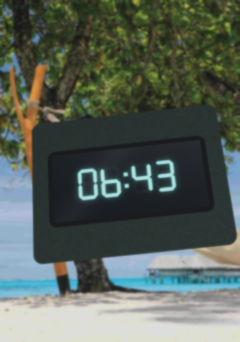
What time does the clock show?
6:43
